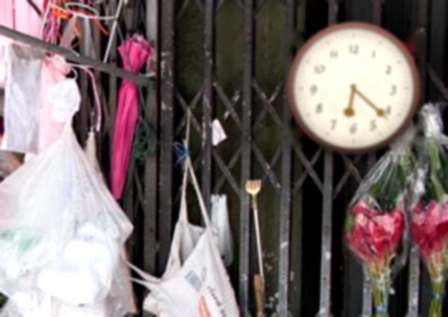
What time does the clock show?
6:22
